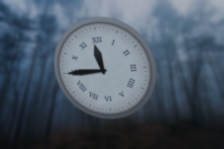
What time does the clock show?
11:45
